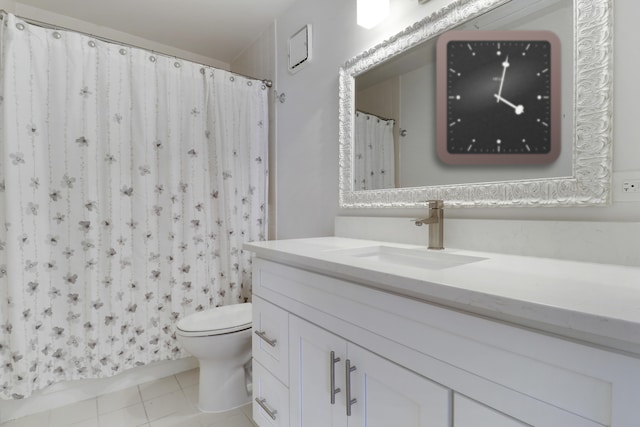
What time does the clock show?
4:02
